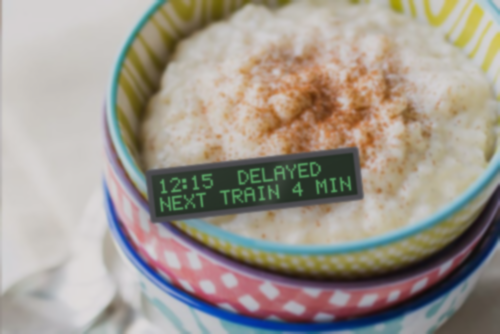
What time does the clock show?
12:15
